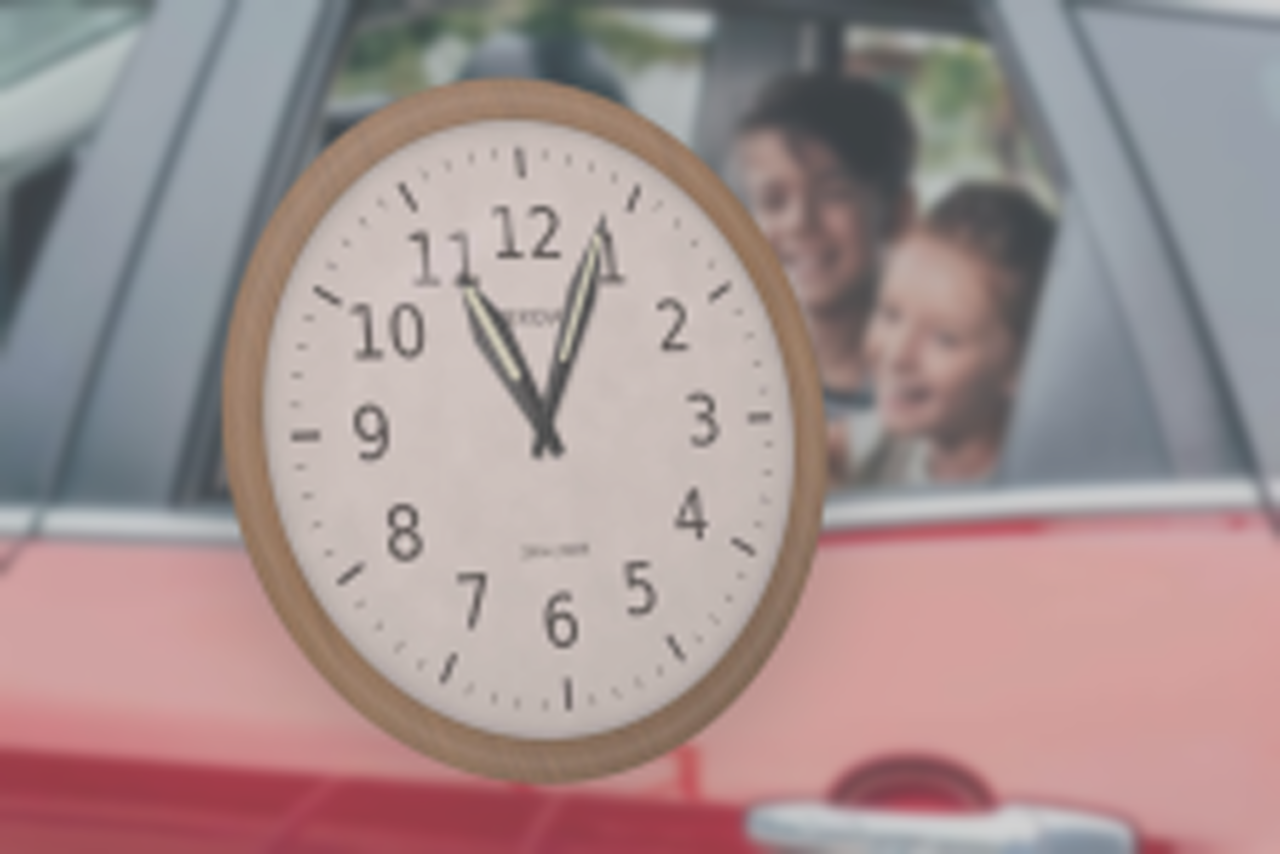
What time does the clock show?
11:04
